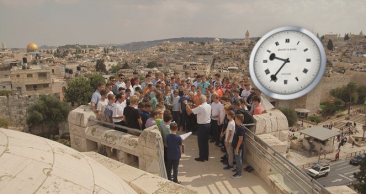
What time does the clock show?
9:36
